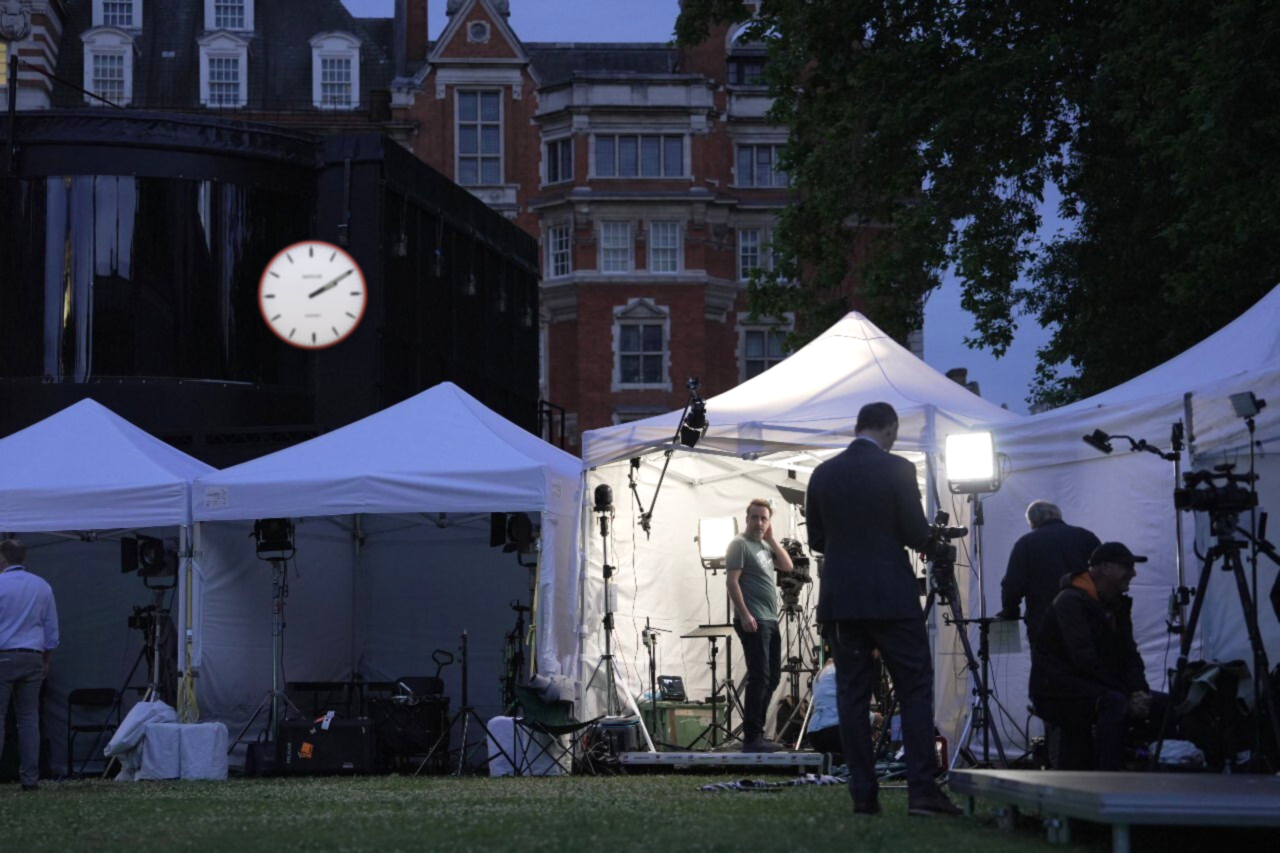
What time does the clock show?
2:10
